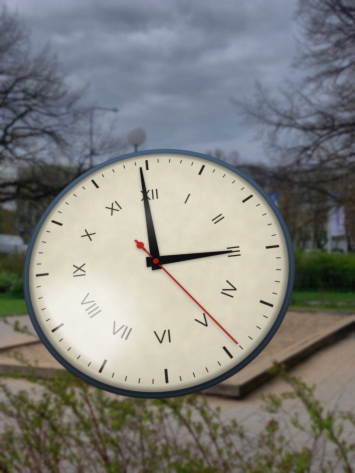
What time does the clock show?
2:59:24
